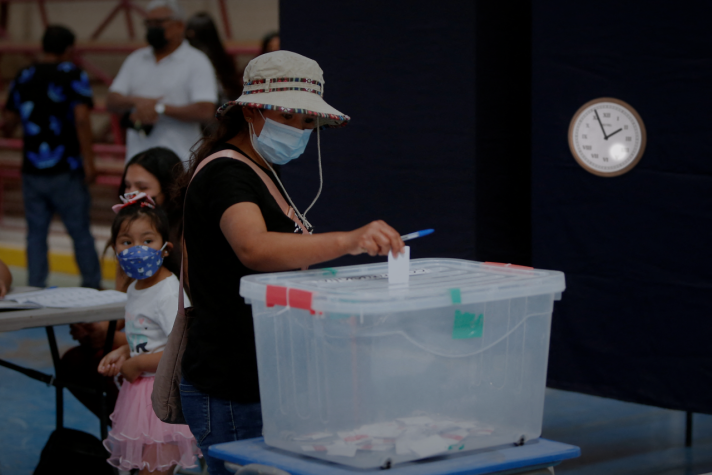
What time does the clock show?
1:56
